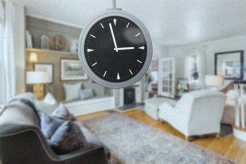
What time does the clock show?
2:58
